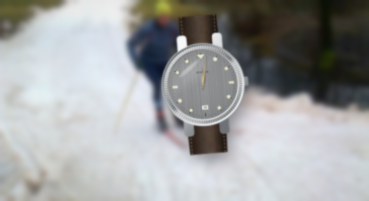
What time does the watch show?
12:02
